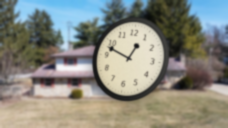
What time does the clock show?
12:48
